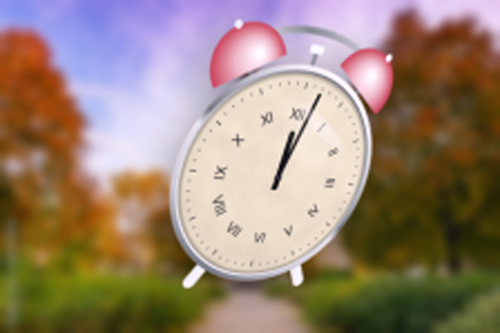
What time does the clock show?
12:02
